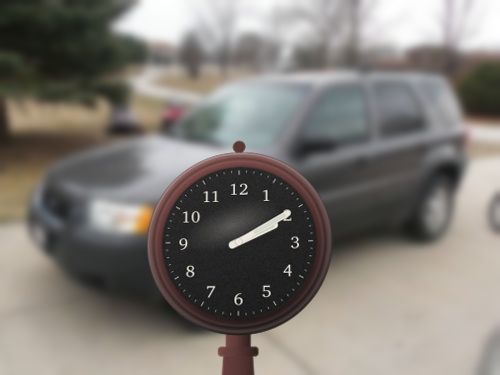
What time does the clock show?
2:10
